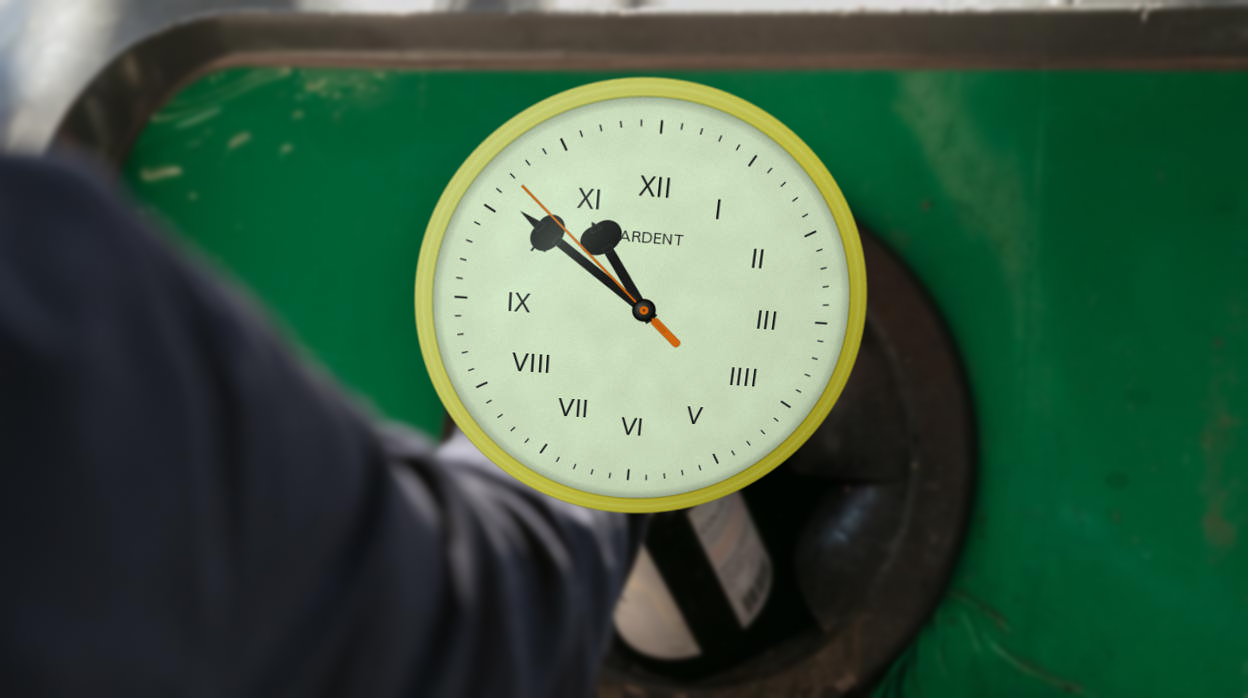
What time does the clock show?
10:50:52
